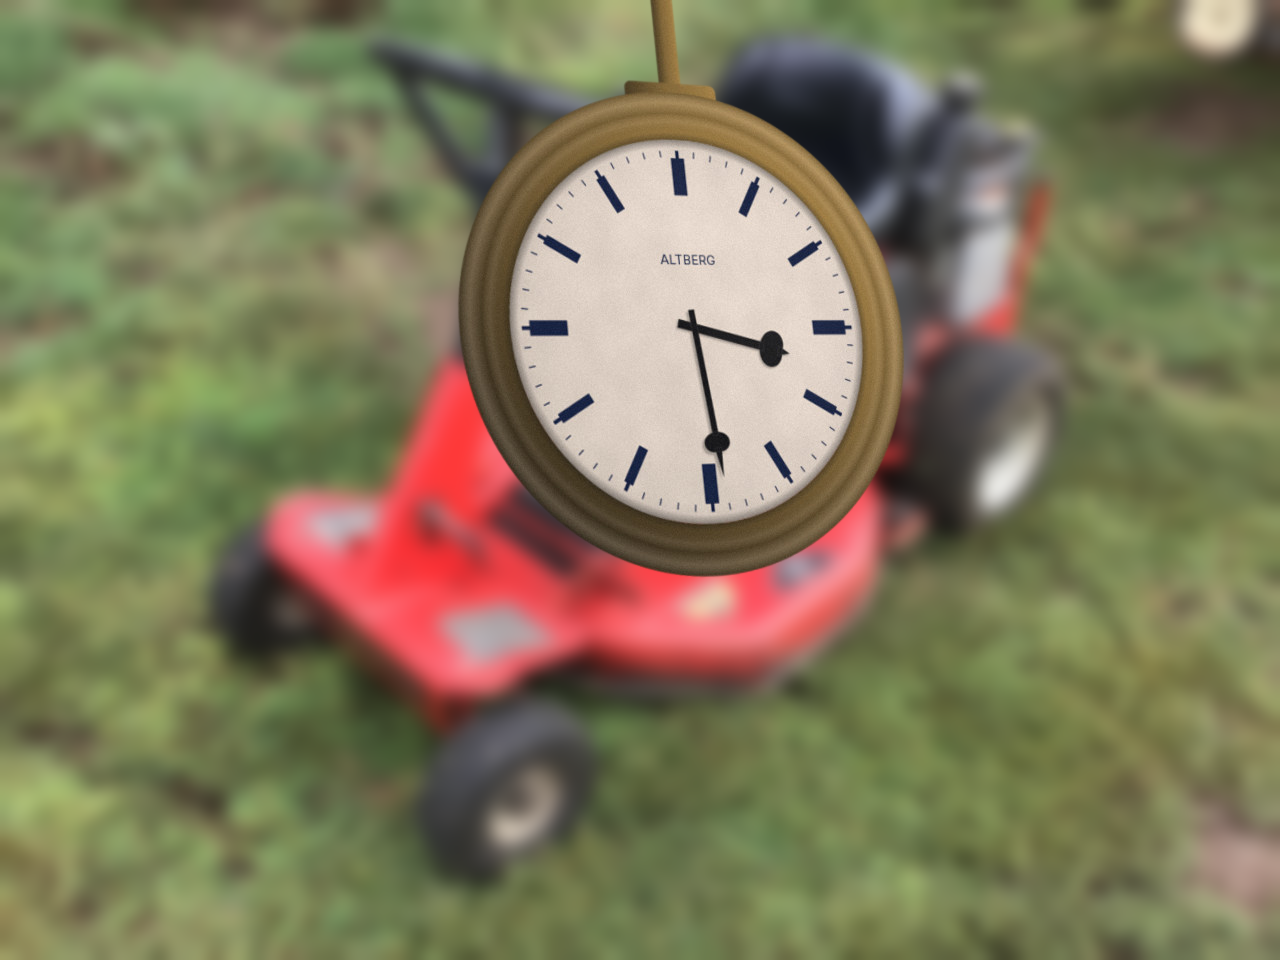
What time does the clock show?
3:29
